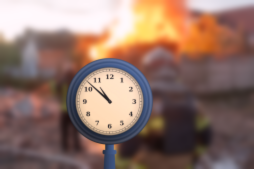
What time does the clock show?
10:52
